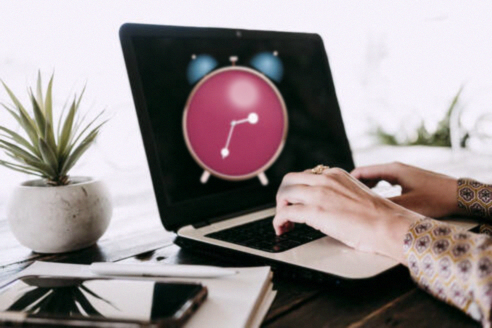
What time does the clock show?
2:33
